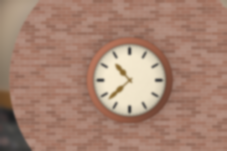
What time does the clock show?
10:38
